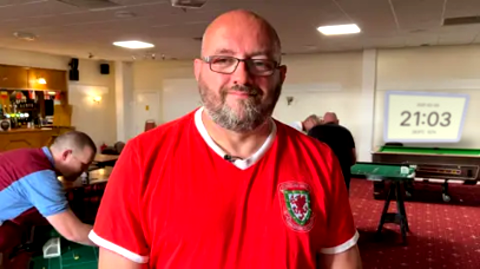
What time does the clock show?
21:03
